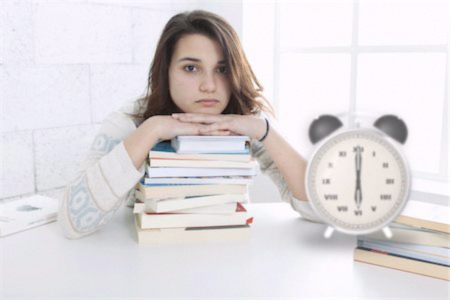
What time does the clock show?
6:00
